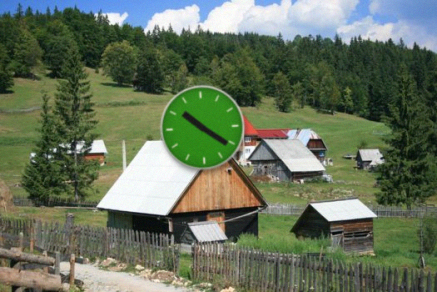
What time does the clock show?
10:21
